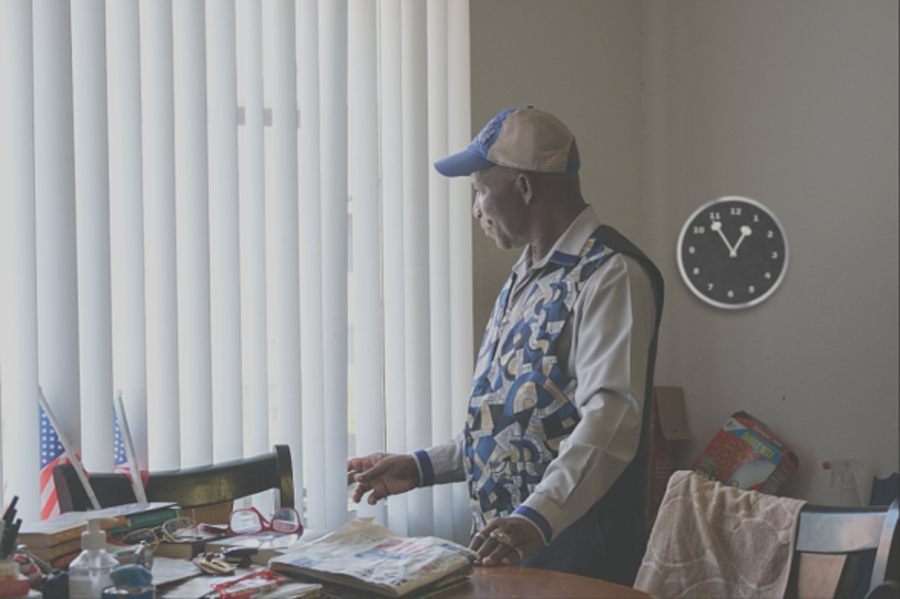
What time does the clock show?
12:54
